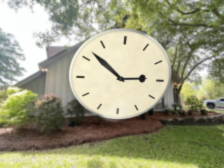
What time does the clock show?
2:52
